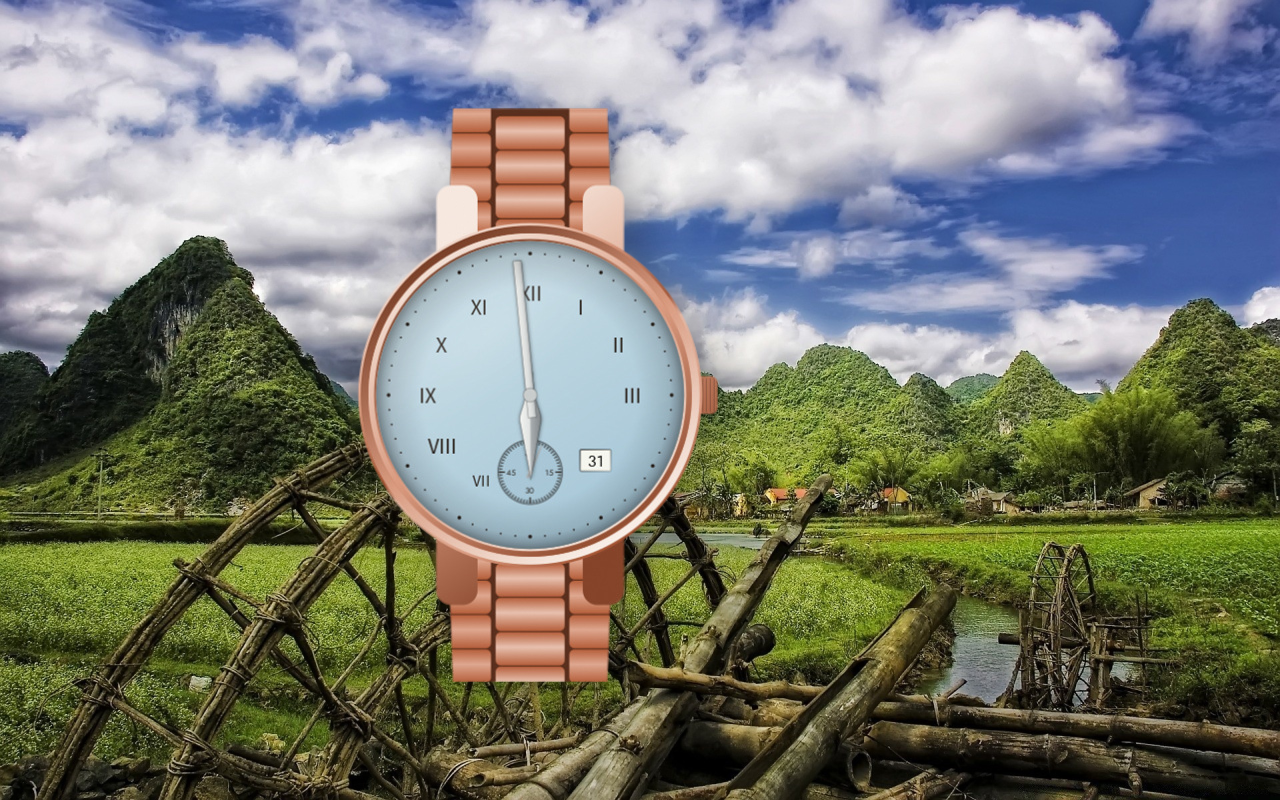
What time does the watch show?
5:59:04
